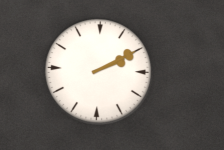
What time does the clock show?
2:10
